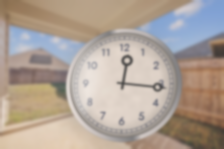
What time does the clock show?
12:16
